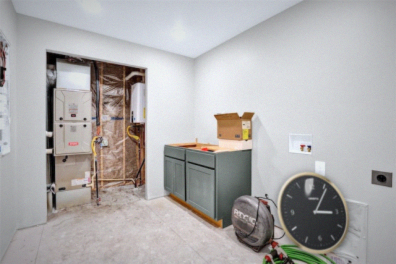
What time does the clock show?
3:06
